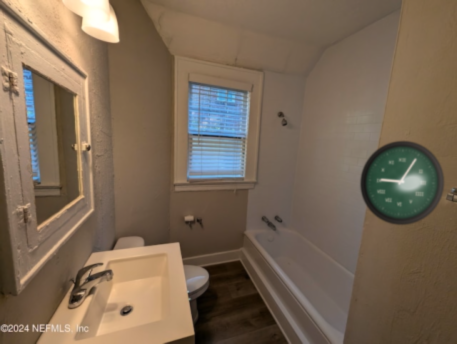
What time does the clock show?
9:05
